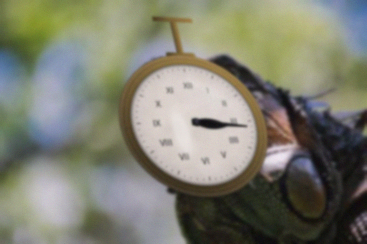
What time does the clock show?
3:16
